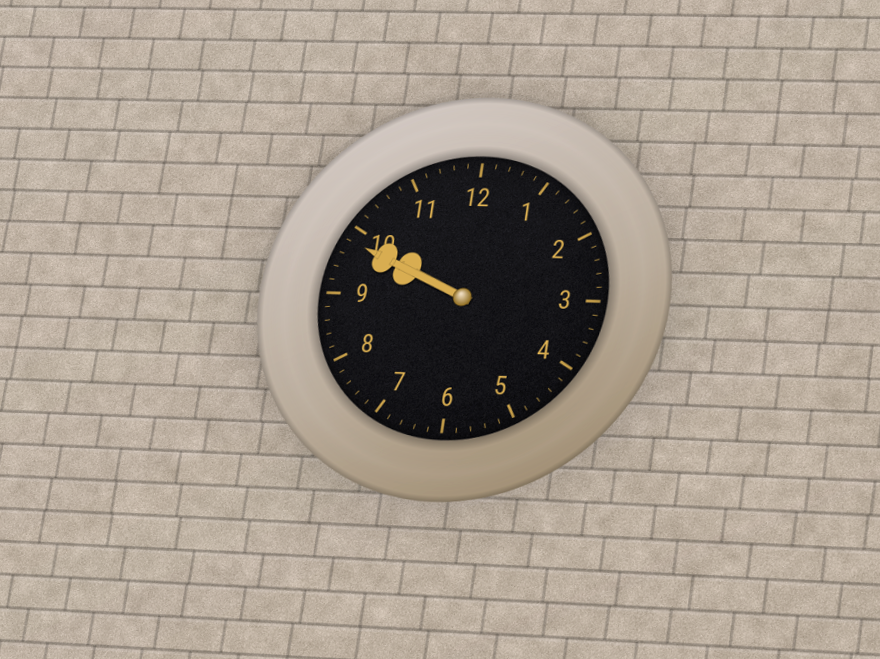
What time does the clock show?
9:49
